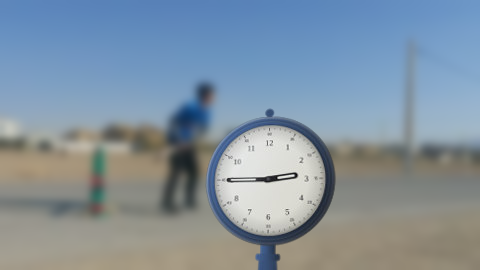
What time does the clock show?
2:45
